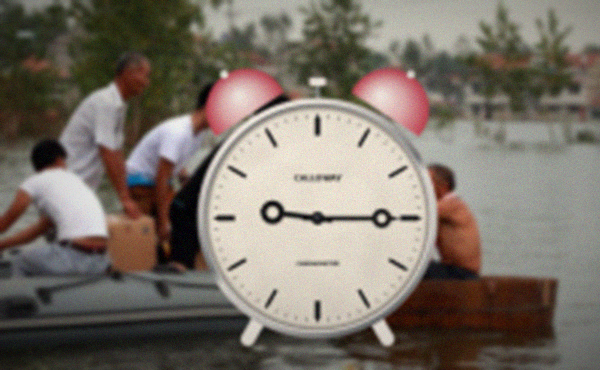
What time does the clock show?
9:15
